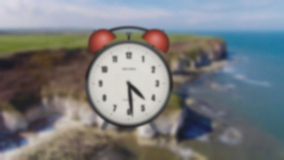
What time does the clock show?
4:29
